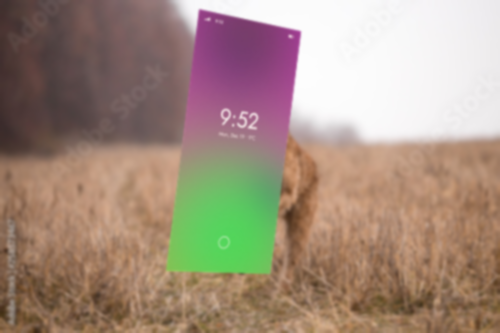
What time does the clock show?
9:52
